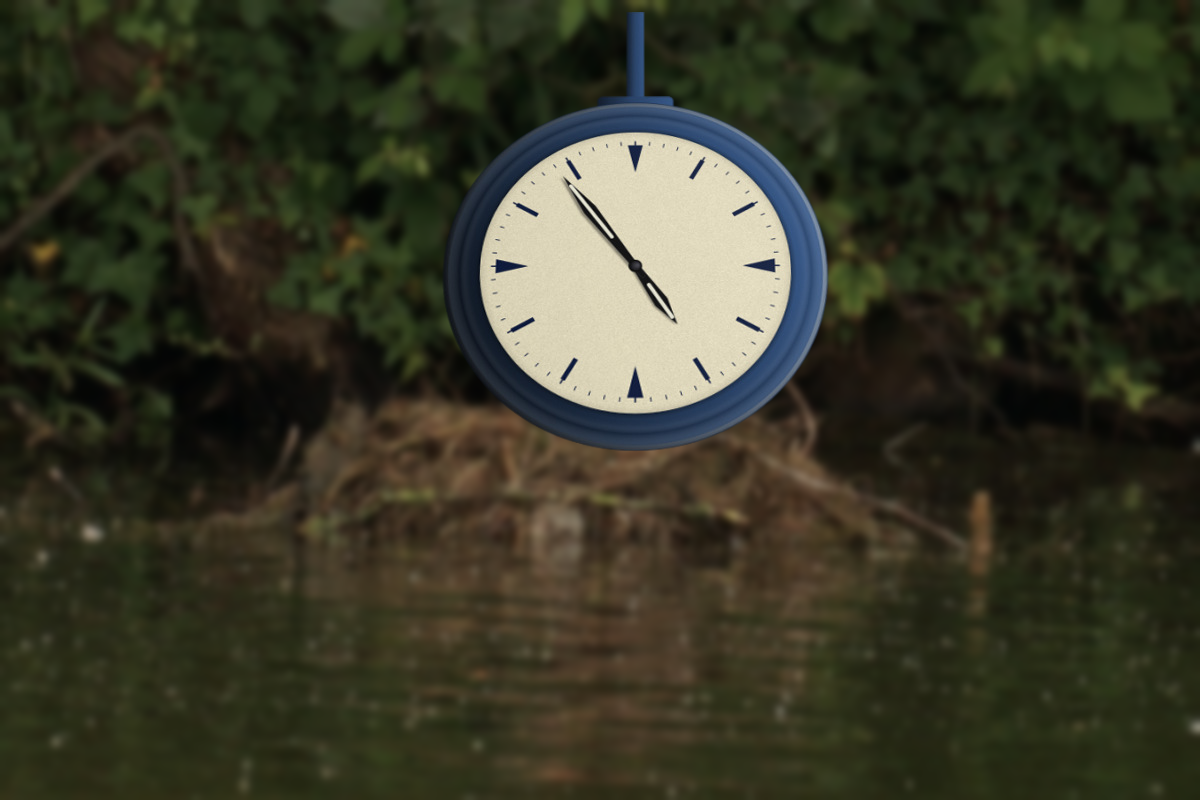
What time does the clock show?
4:54
